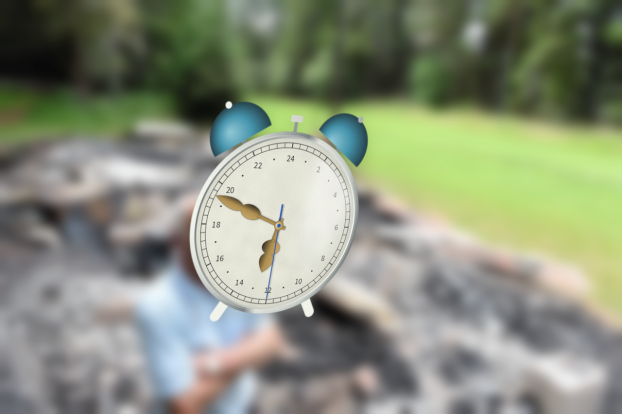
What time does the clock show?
12:48:30
